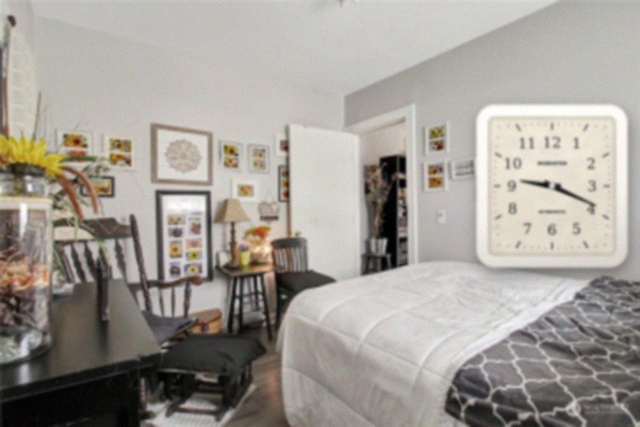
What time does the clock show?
9:19
